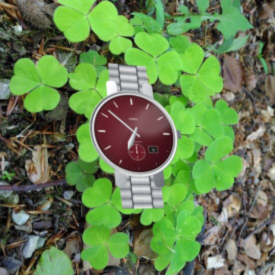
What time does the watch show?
6:52
